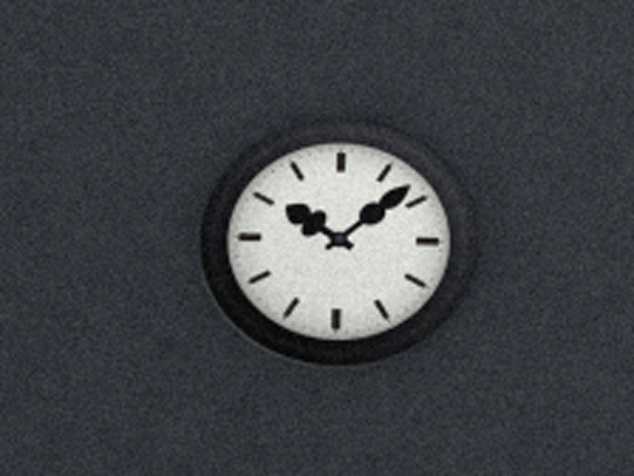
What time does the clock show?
10:08
